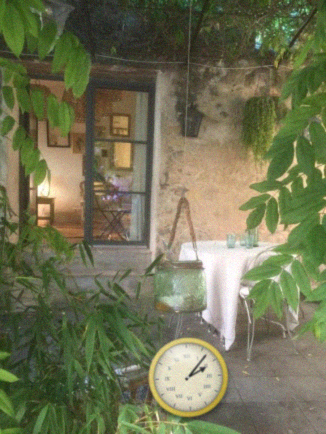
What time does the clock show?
2:07
